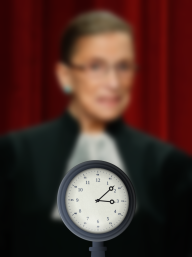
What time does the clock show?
3:08
